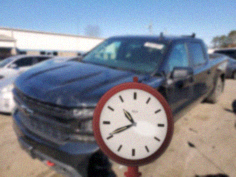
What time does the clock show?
10:41
